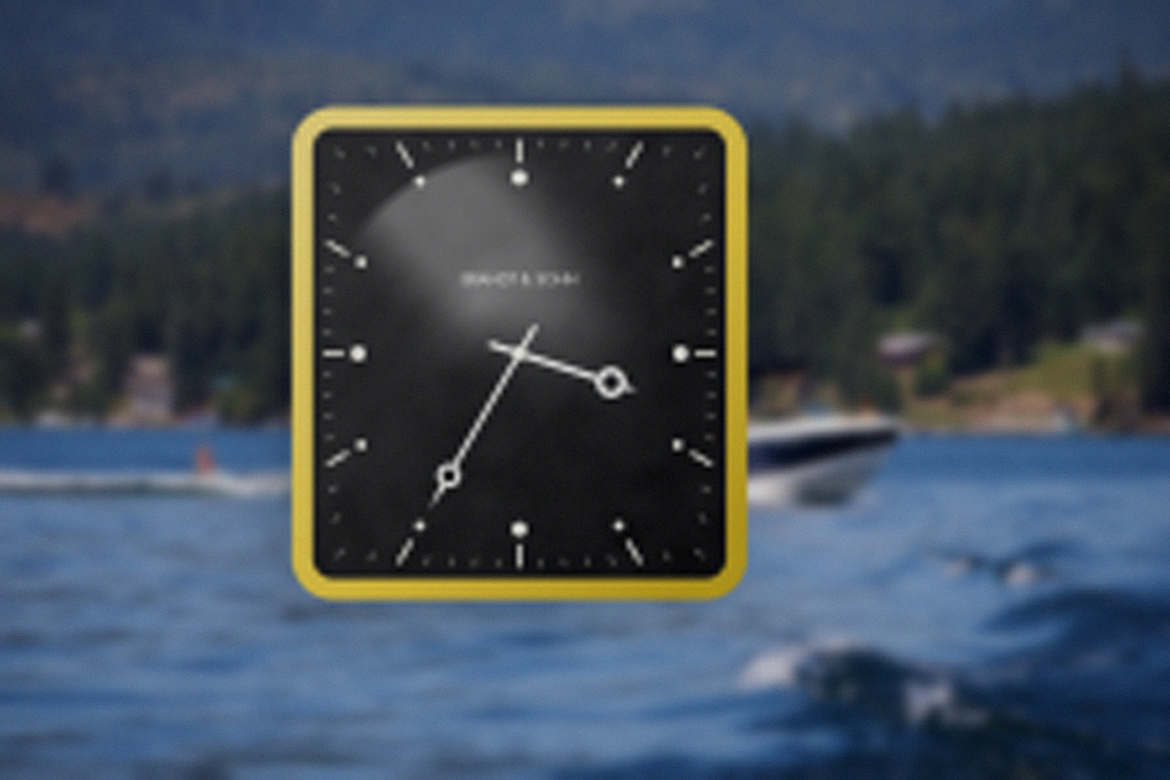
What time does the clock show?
3:35
